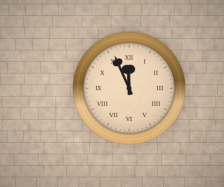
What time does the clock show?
11:56
